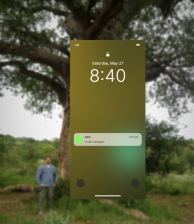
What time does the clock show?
8:40
